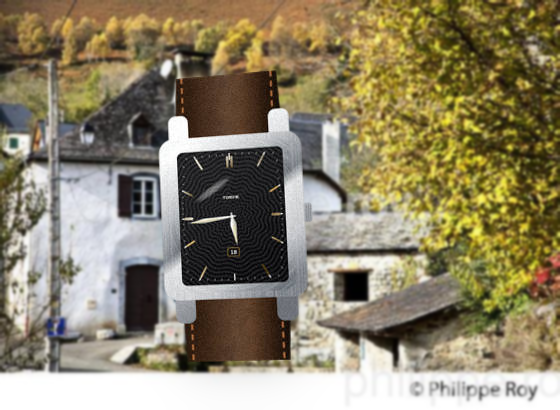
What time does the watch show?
5:44
